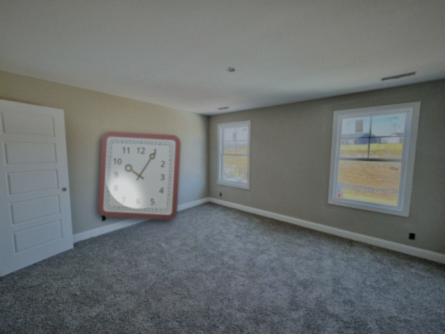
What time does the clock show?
10:05
